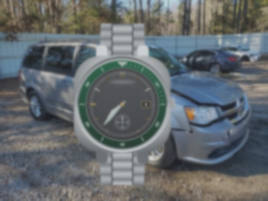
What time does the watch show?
7:37
